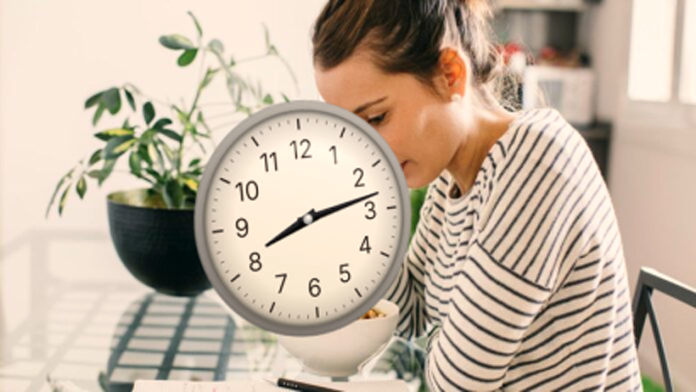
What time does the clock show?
8:13
